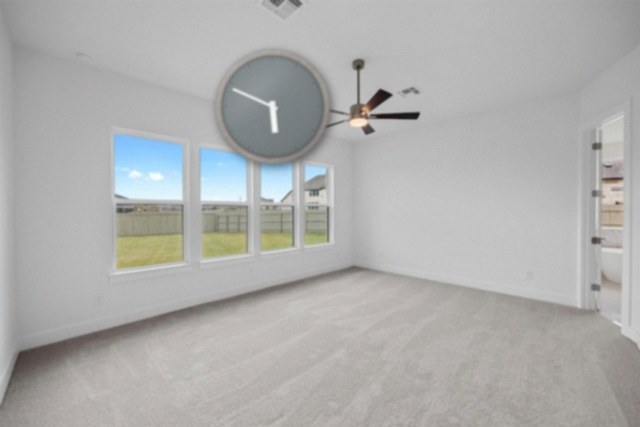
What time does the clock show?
5:49
